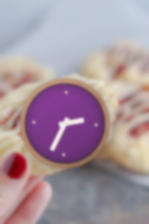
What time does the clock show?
2:34
